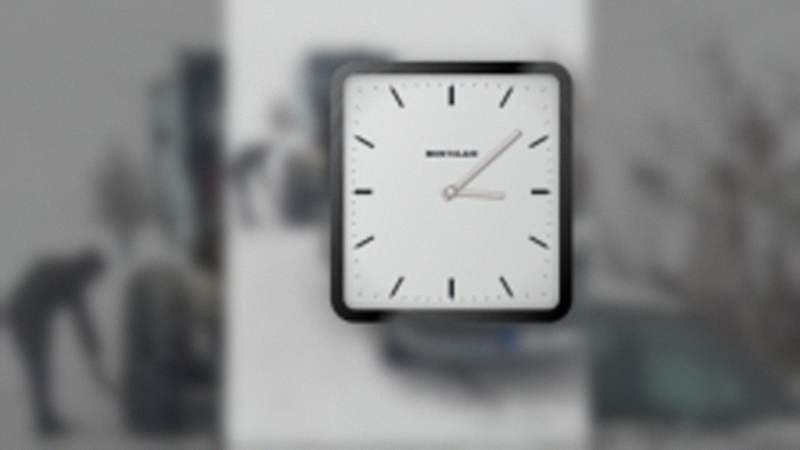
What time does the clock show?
3:08
